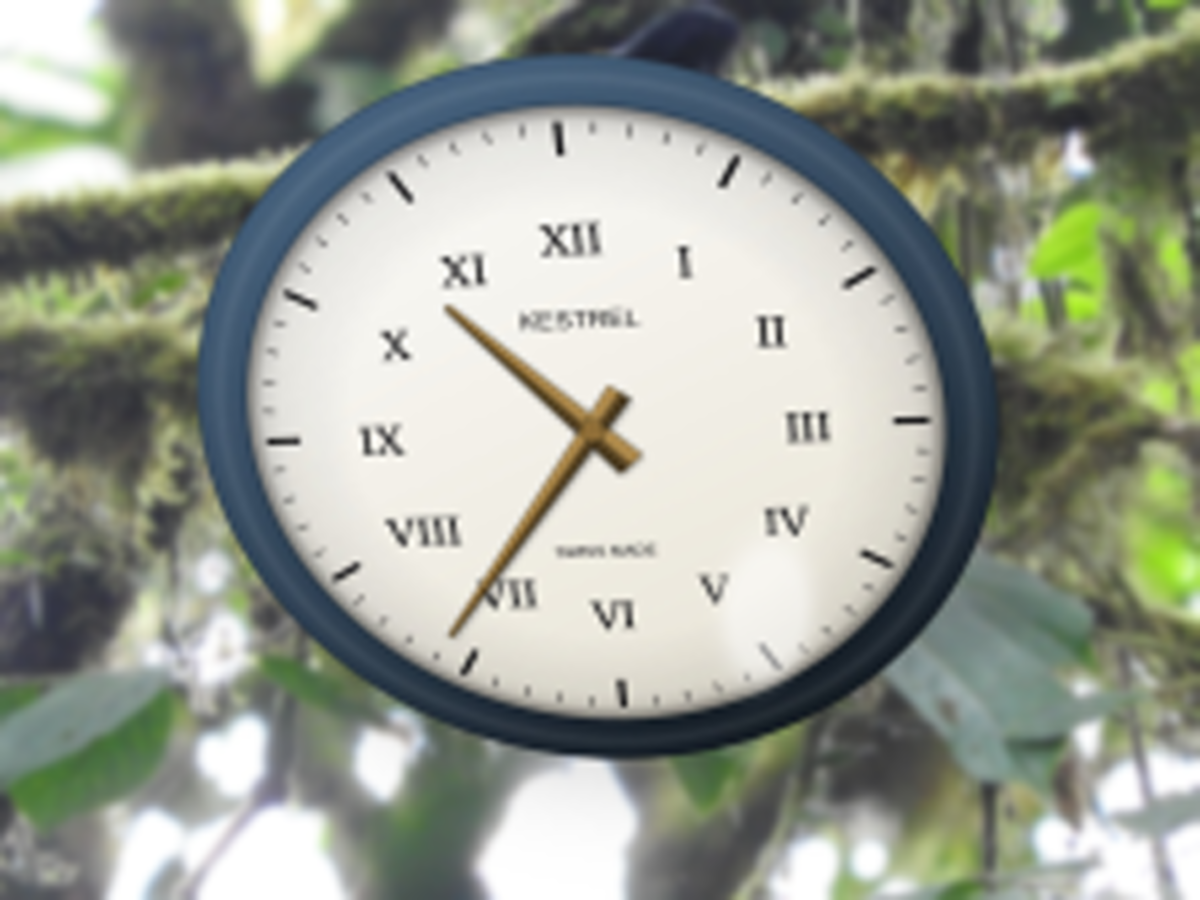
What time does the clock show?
10:36
